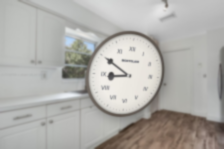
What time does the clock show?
8:50
